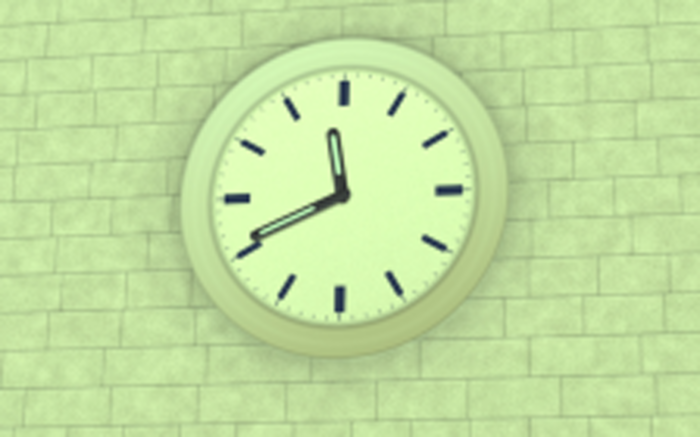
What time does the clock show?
11:41
